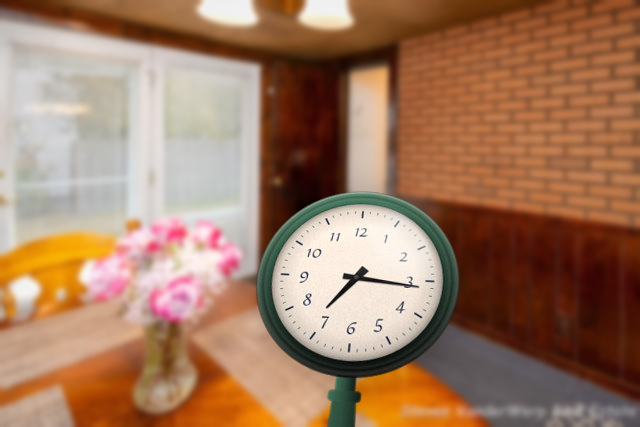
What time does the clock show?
7:16
